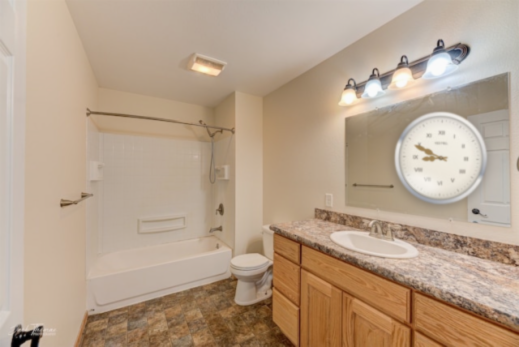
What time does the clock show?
8:49
